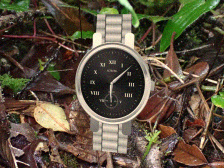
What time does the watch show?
6:08
